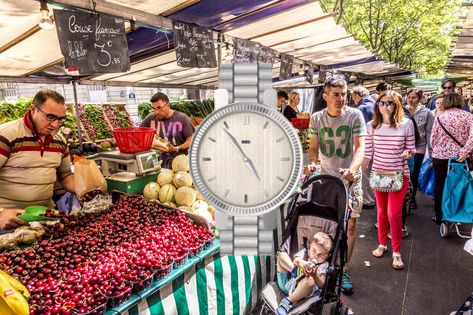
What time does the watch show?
4:54
